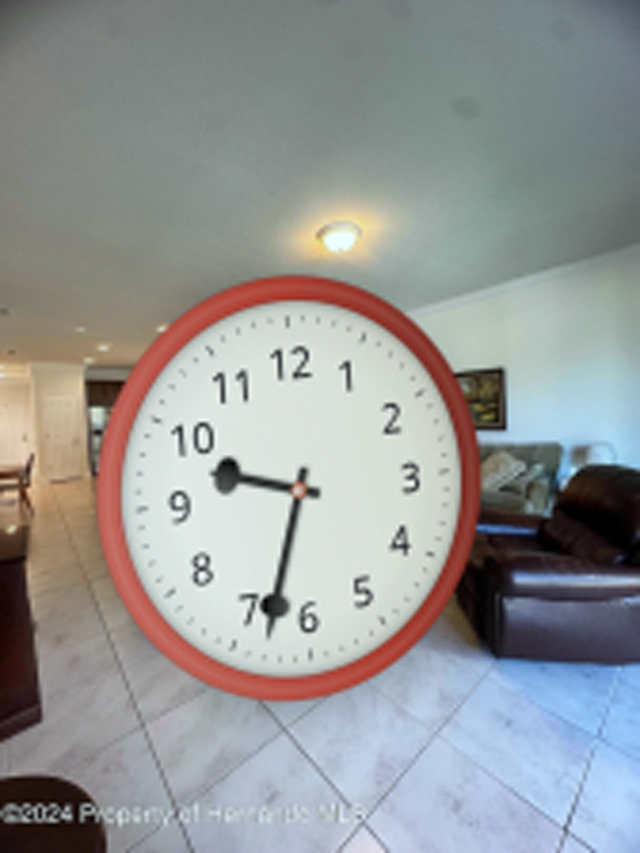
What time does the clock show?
9:33
